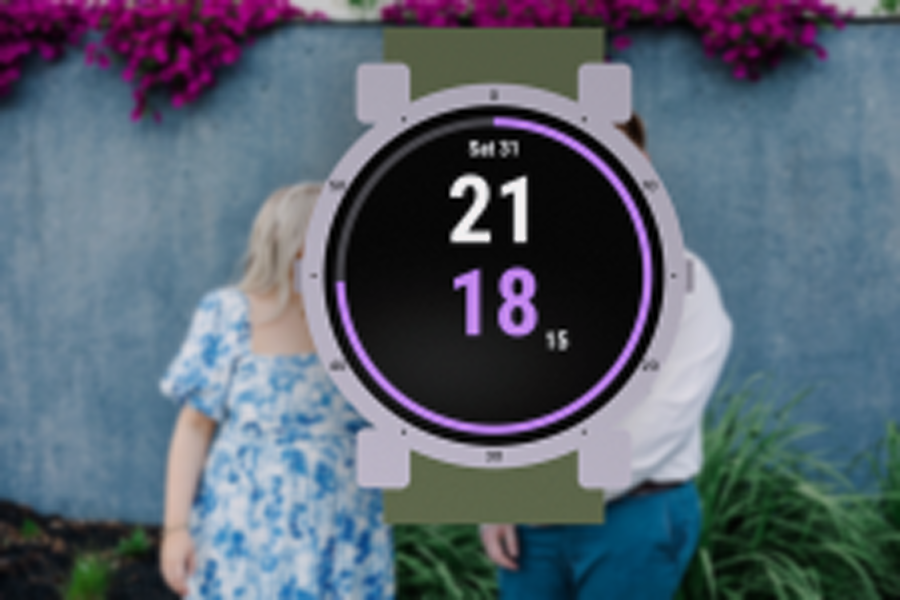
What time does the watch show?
21:18
